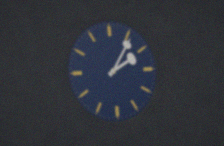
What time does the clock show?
2:06
